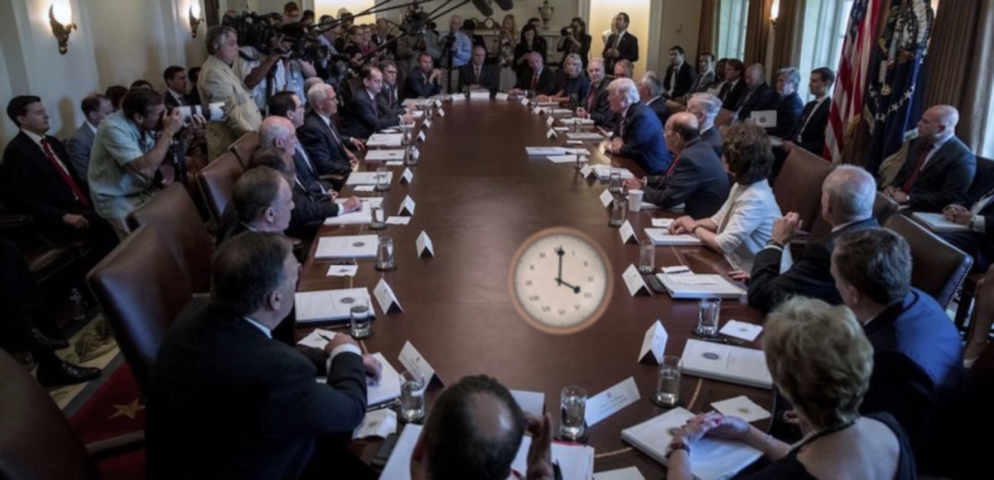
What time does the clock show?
4:01
